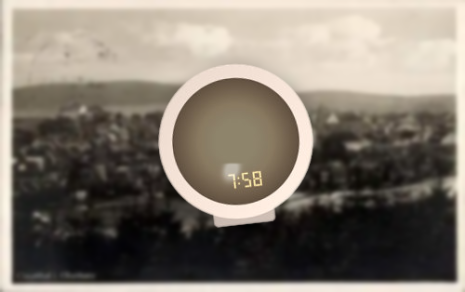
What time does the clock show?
7:58
